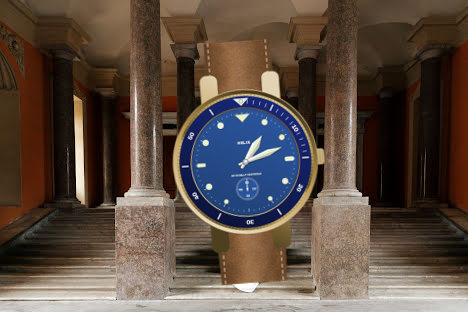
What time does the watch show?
1:12
